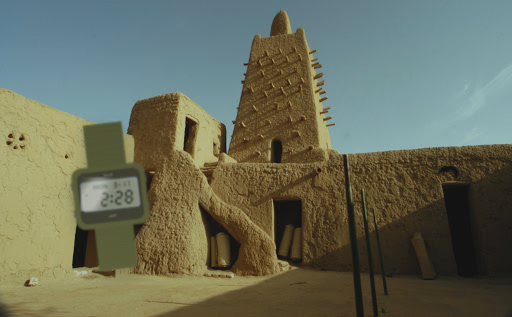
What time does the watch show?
2:28
